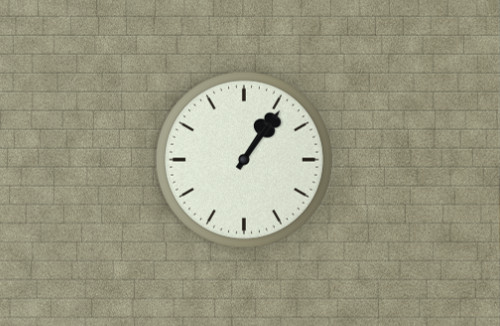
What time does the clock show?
1:06
